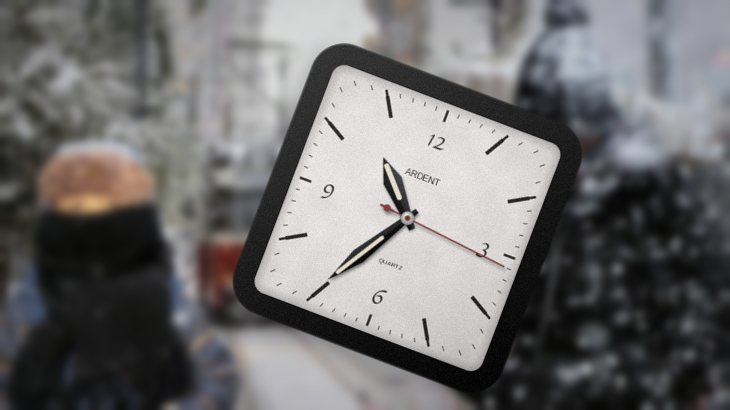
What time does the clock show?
10:35:16
